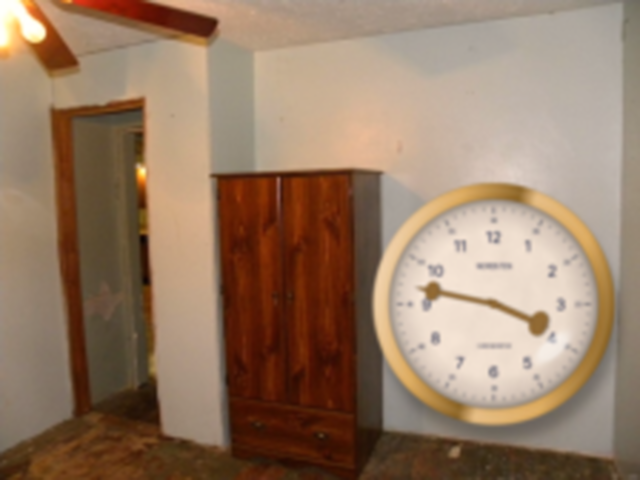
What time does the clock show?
3:47
